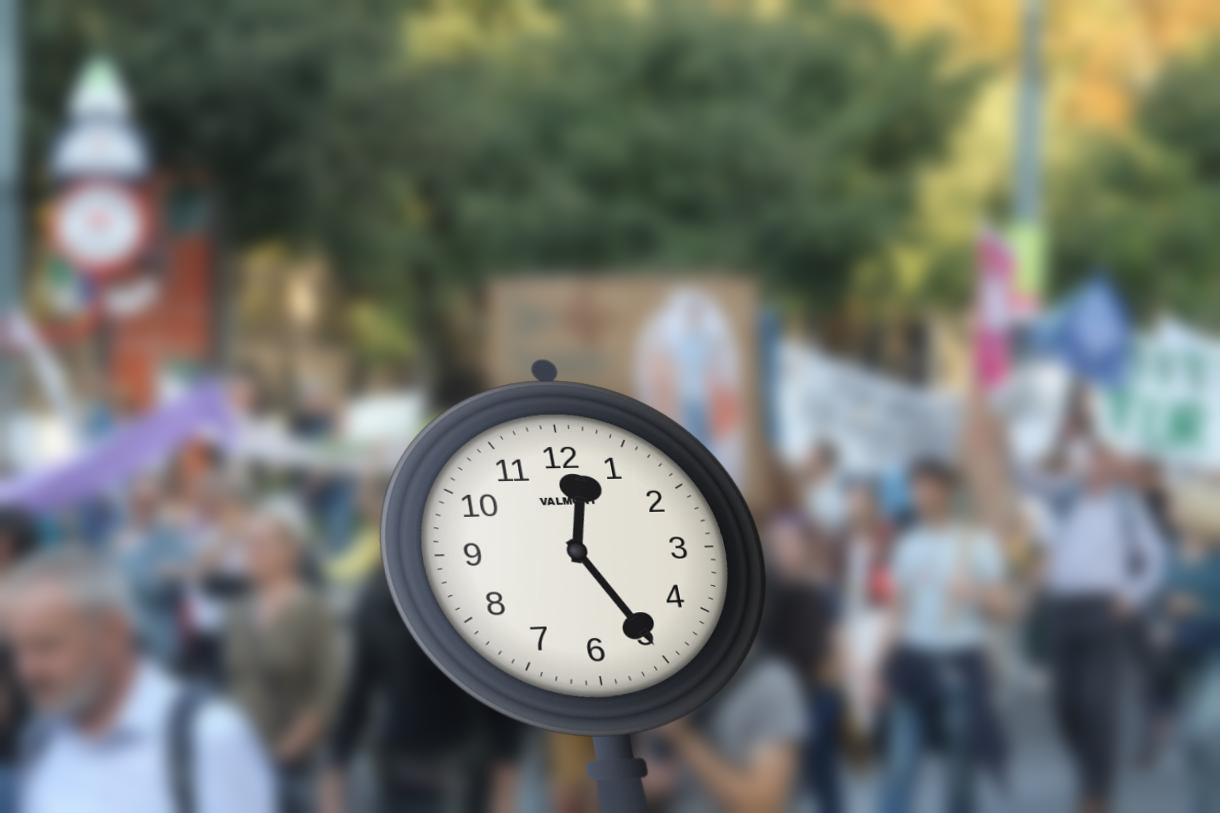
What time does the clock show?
12:25
